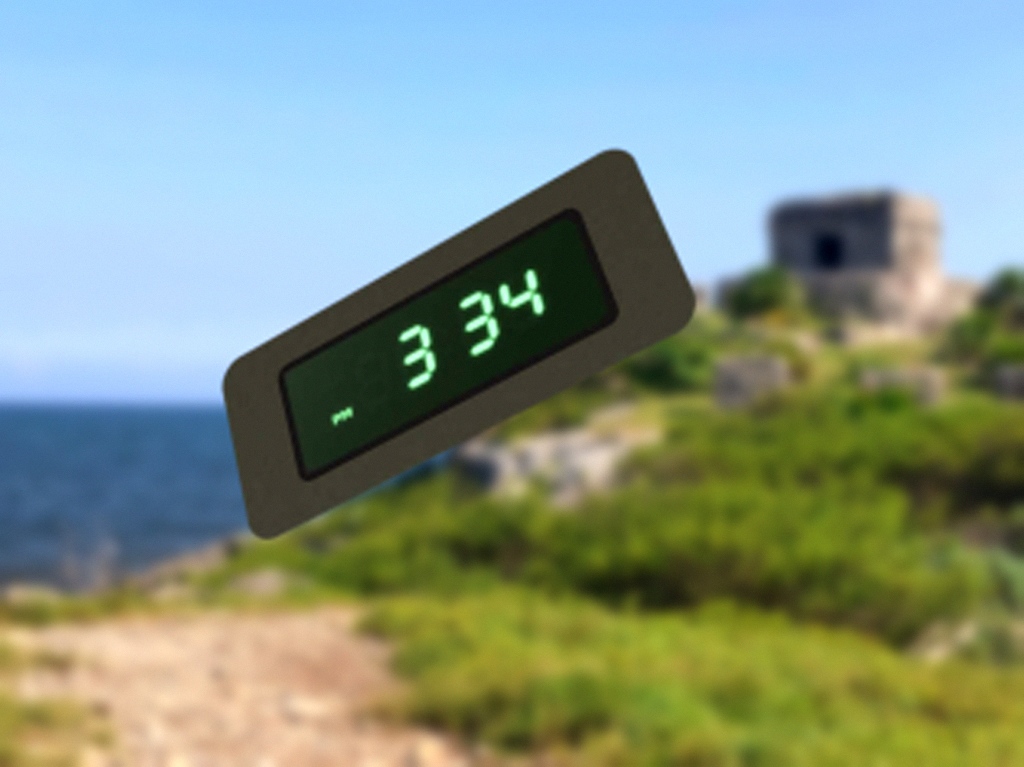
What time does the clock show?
3:34
